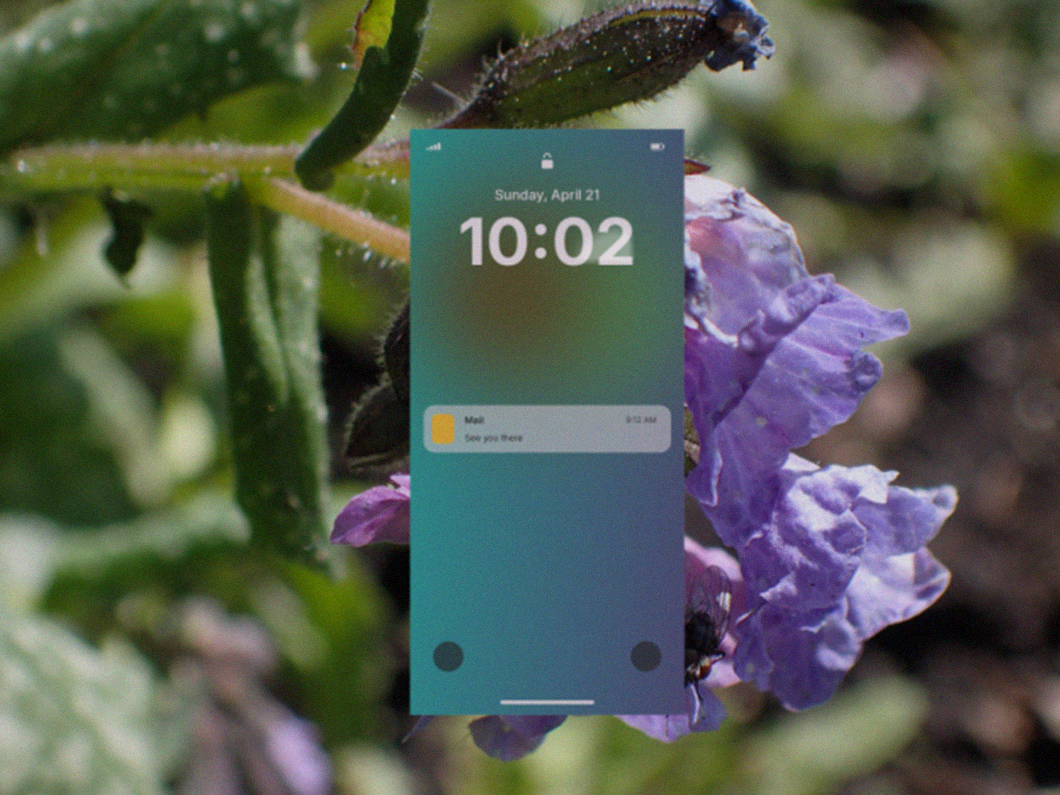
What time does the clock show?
10:02
